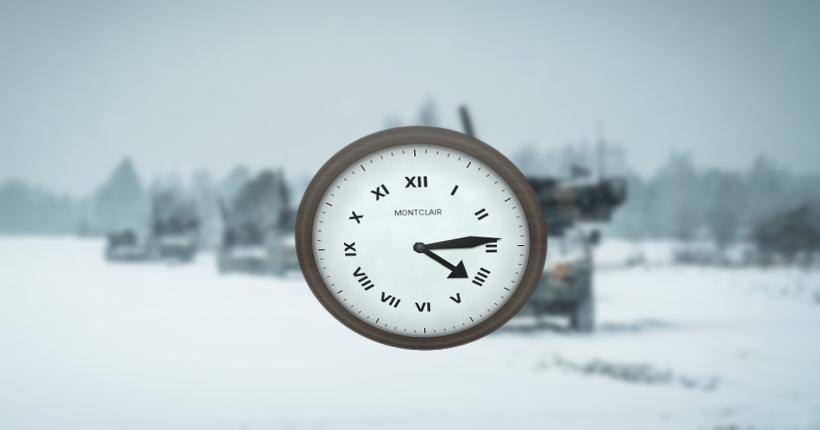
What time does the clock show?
4:14
